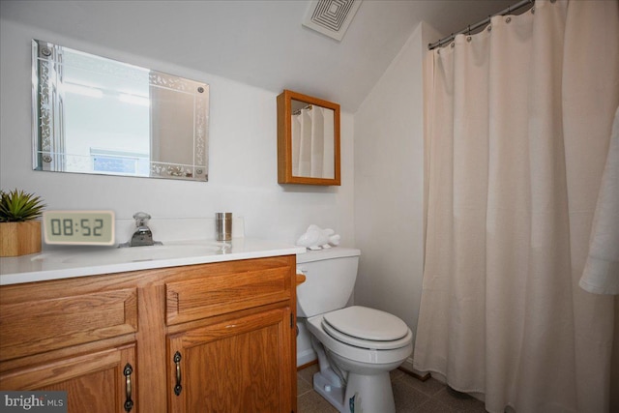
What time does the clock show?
8:52
